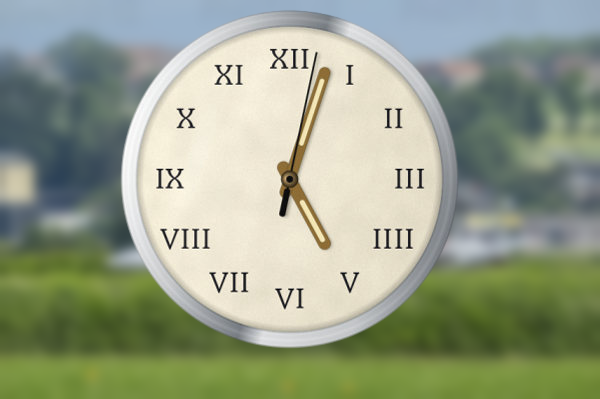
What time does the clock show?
5:03:02
